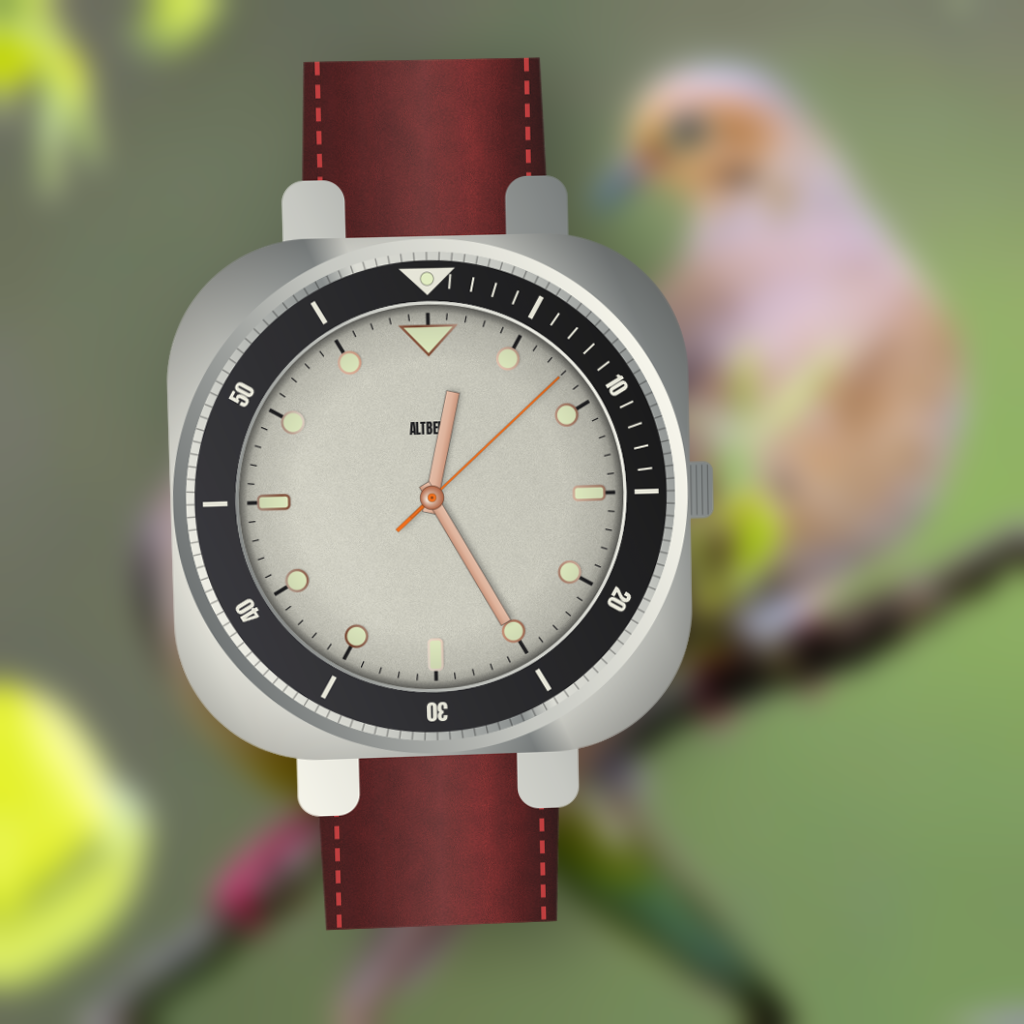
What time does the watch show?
12:25:08
